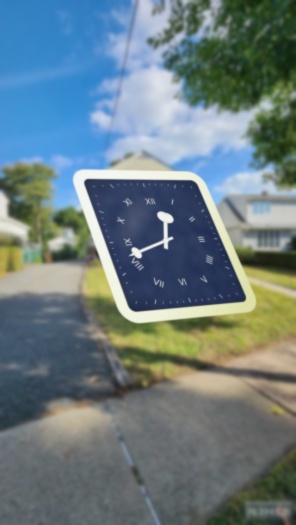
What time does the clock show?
12:42
